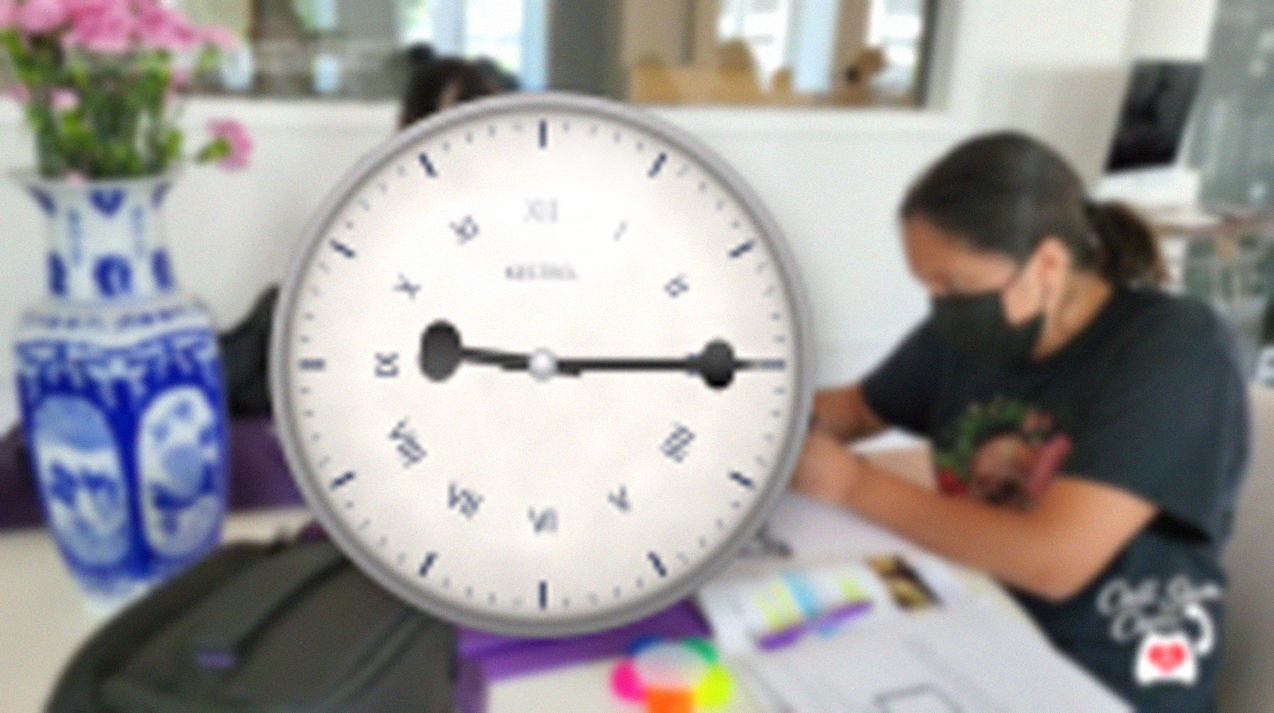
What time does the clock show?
9:15
